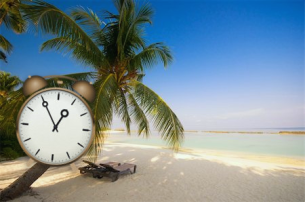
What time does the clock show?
12:55
